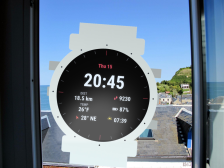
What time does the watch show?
20:45
